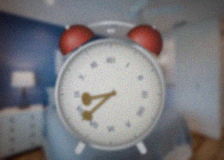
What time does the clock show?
8:38
